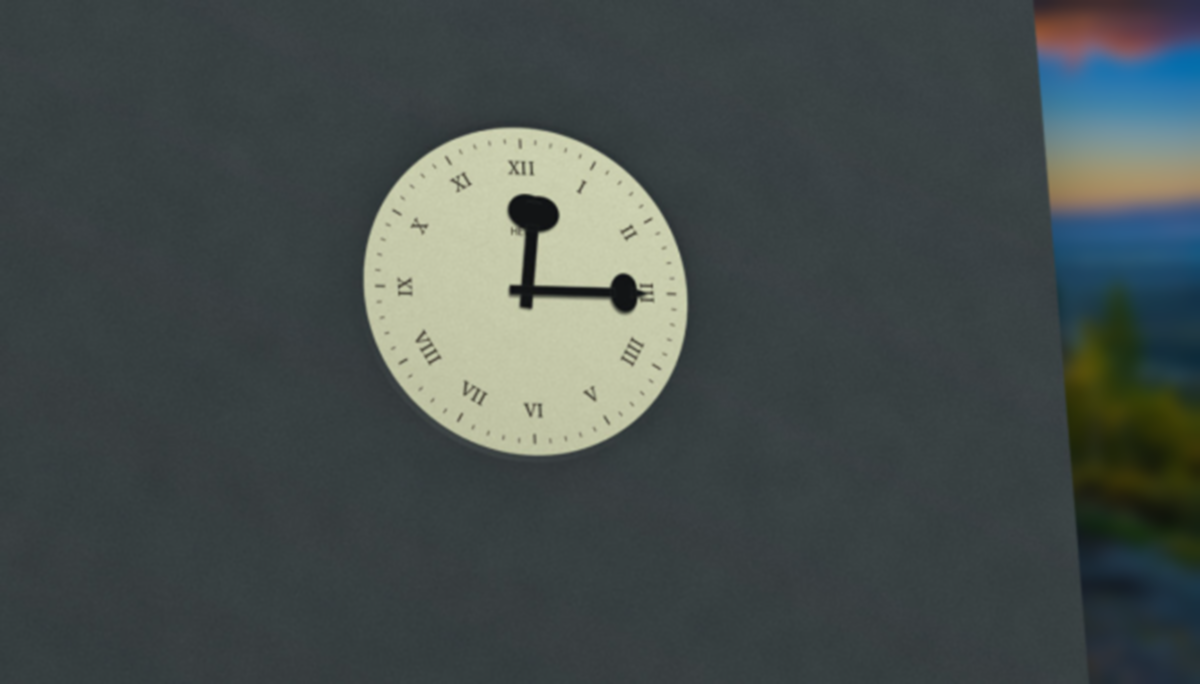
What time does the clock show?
12:15
